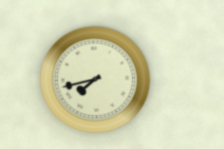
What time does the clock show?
7:43
